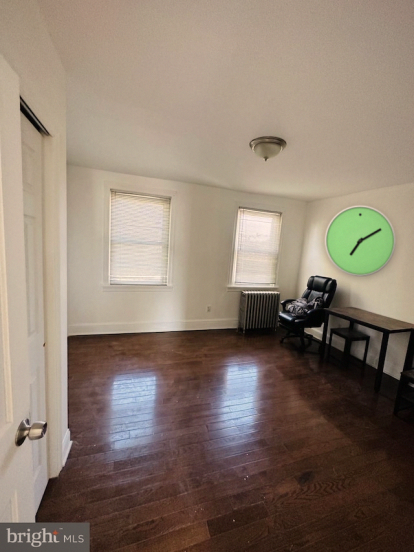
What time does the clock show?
7:10
